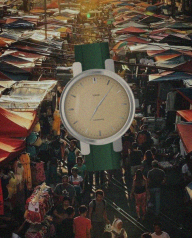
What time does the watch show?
7:07
